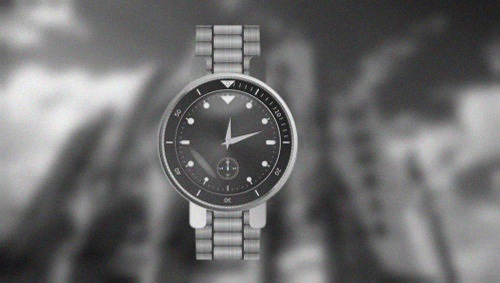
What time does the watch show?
12:12
